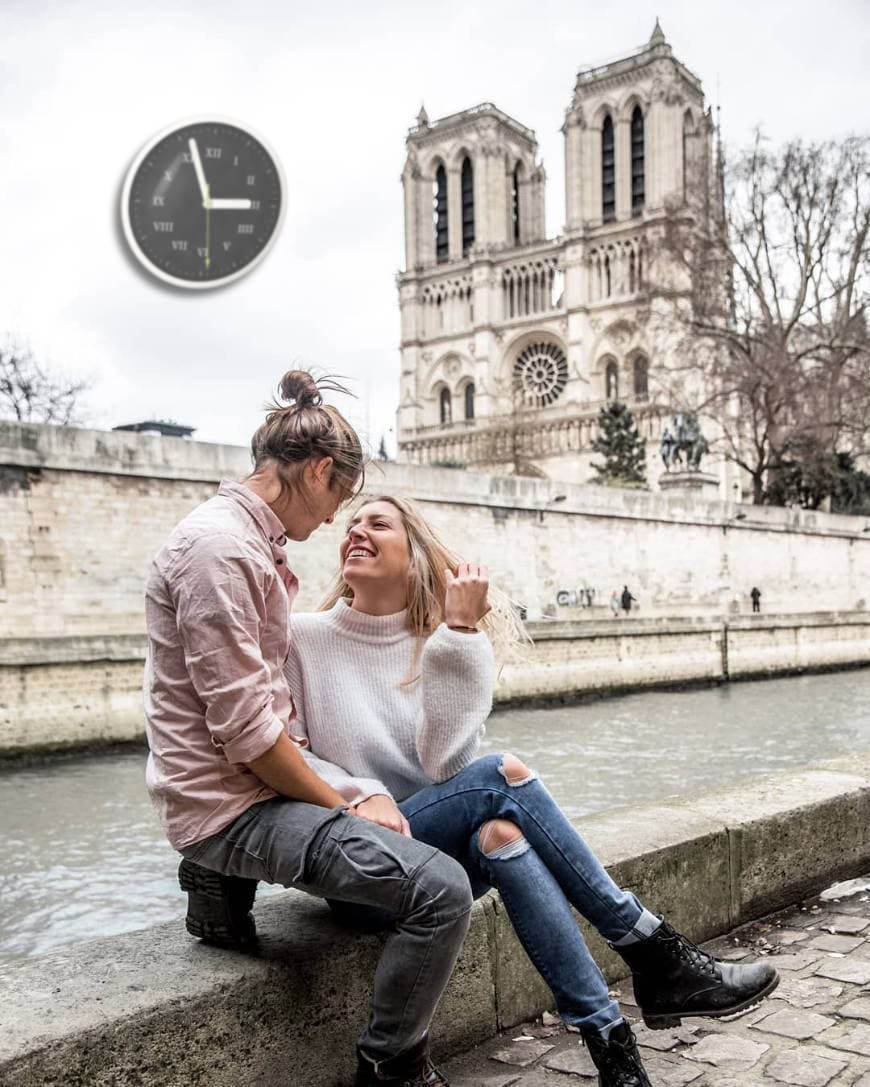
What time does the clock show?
2:56:29
